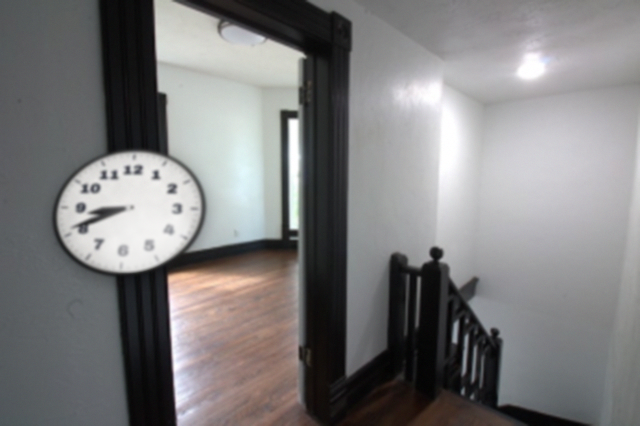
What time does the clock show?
8:41
